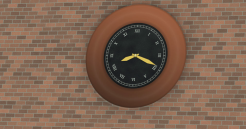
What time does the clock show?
8:19
